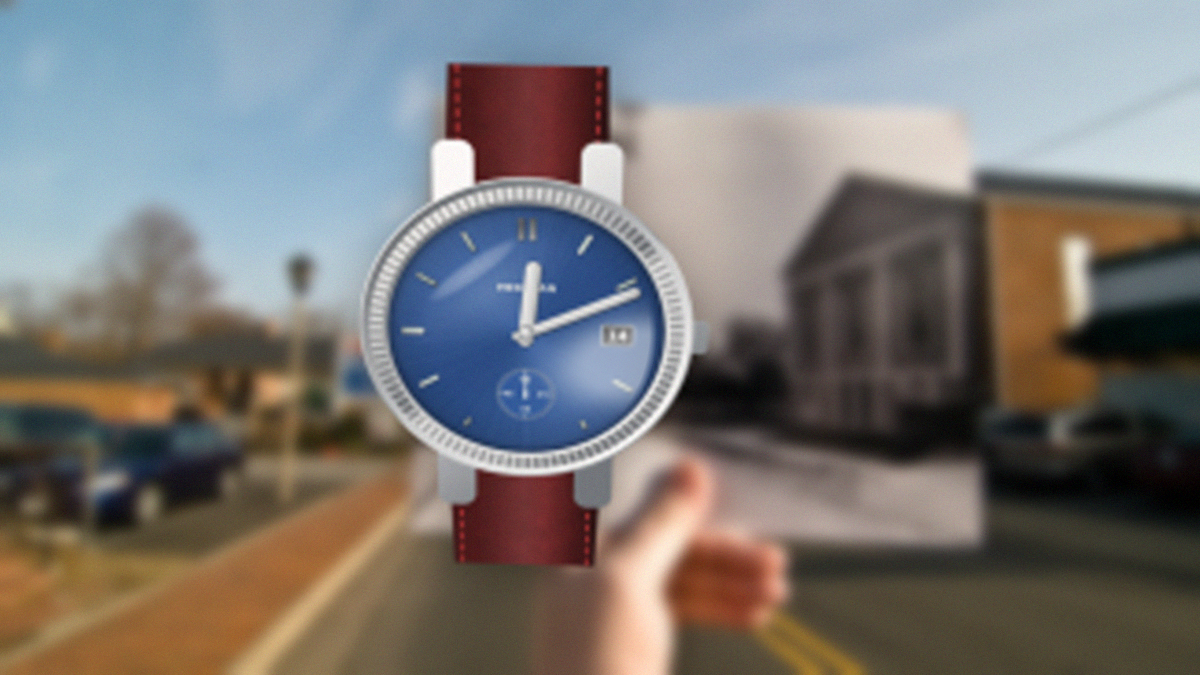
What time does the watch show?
12:11
